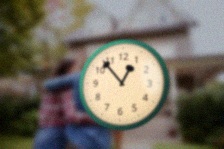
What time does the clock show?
12:53
